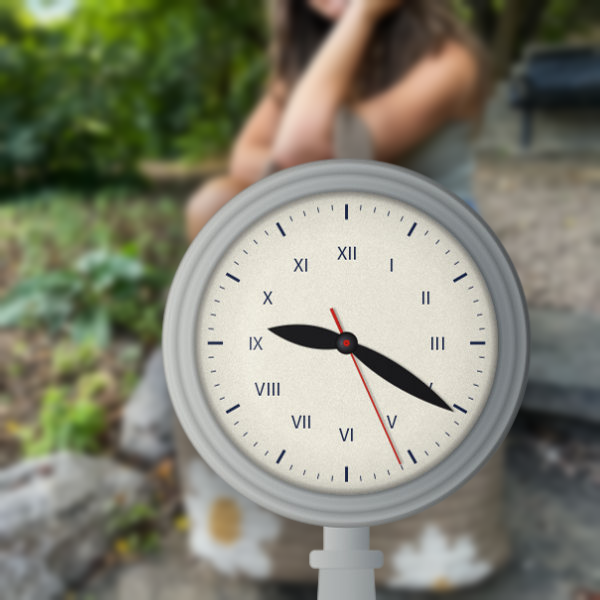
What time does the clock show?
9:20:26
